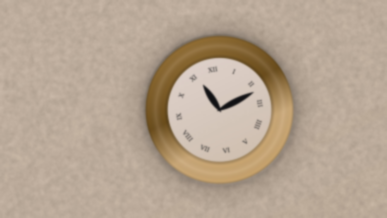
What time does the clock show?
11:12
